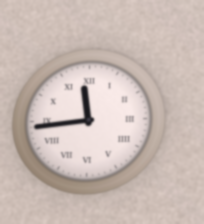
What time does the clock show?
11:44
